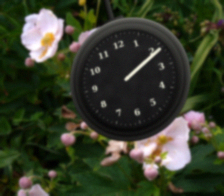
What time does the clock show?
2:11
